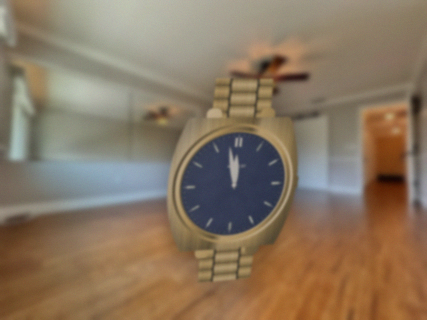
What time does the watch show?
11:58
